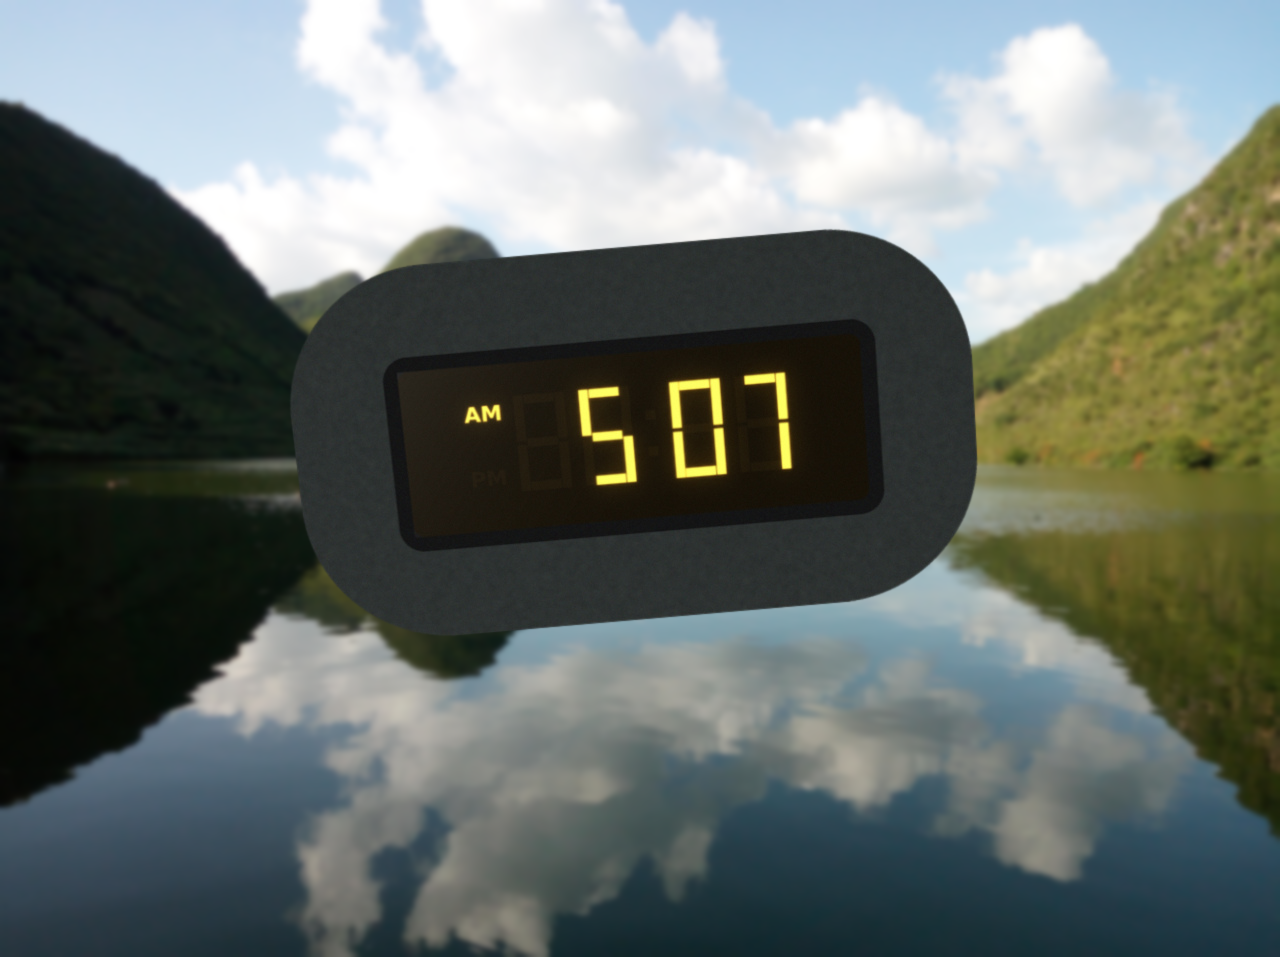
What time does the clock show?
5:07
